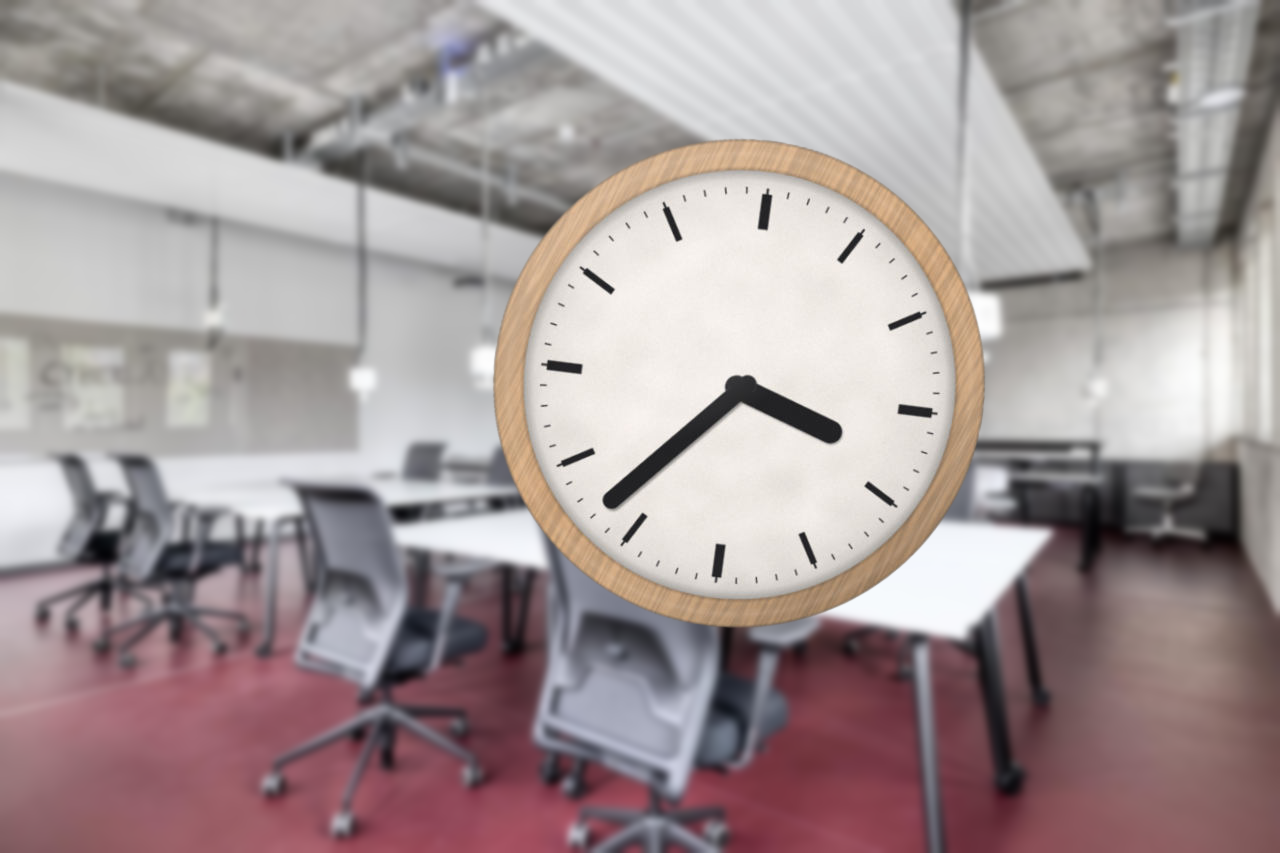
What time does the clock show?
3:37
